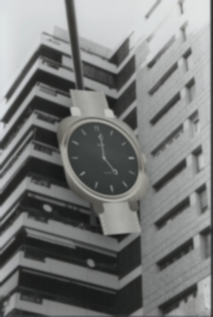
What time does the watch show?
5:01
